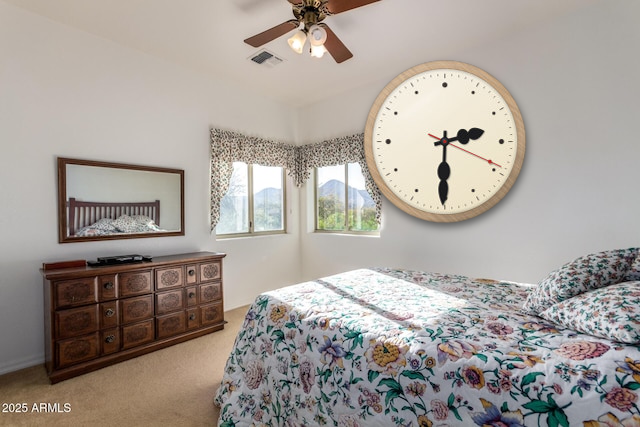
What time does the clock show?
2:30:19
